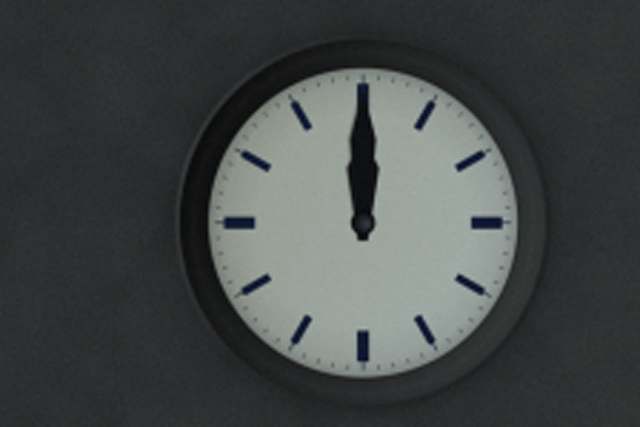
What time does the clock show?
12:00
